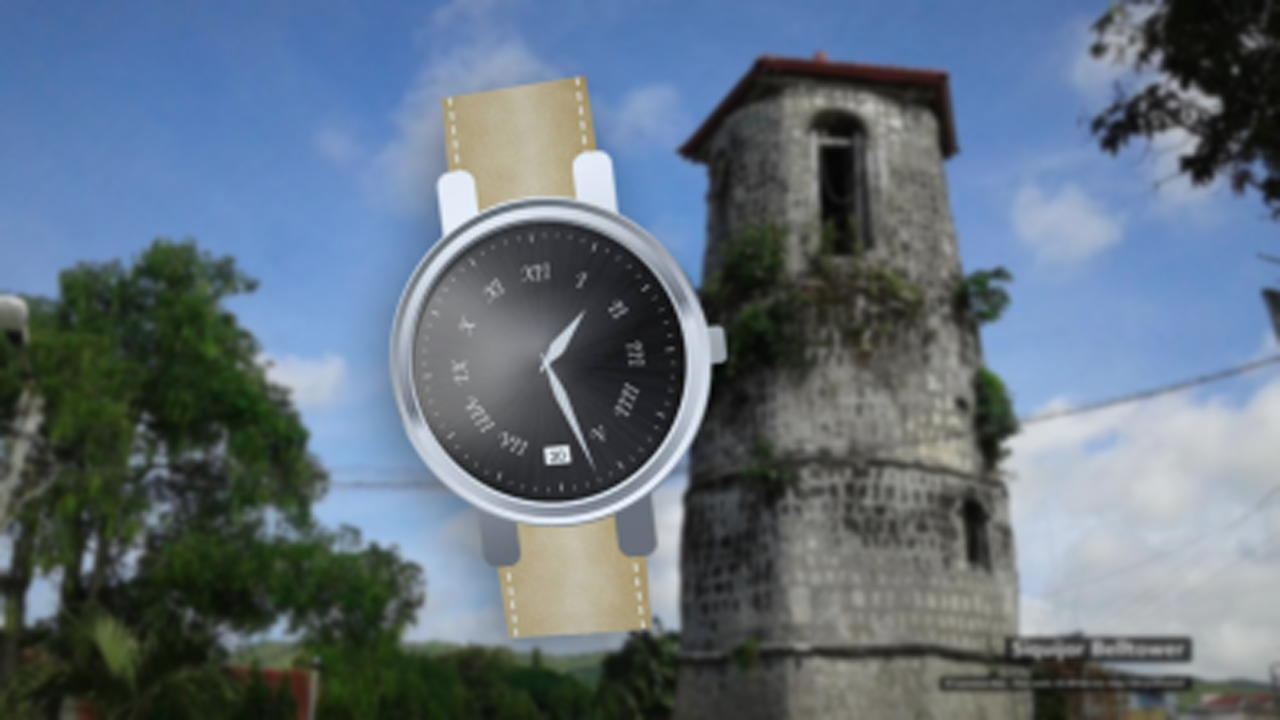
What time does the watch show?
1:27
